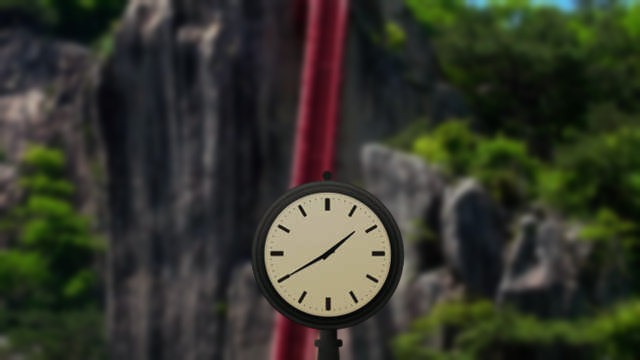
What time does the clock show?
1:40
